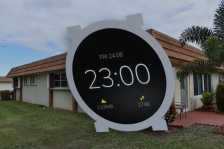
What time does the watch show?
23:00
